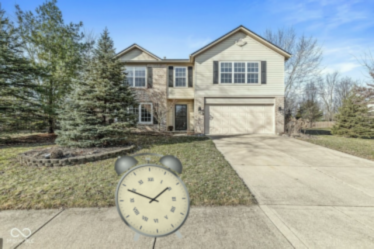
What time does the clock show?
1:49
